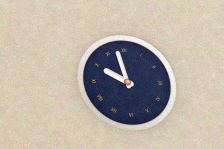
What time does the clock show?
9:58
